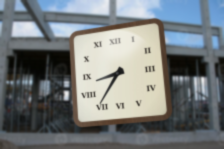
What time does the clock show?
8:36
